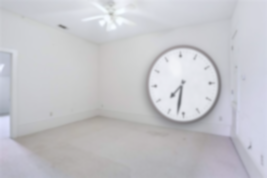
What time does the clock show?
7:32
